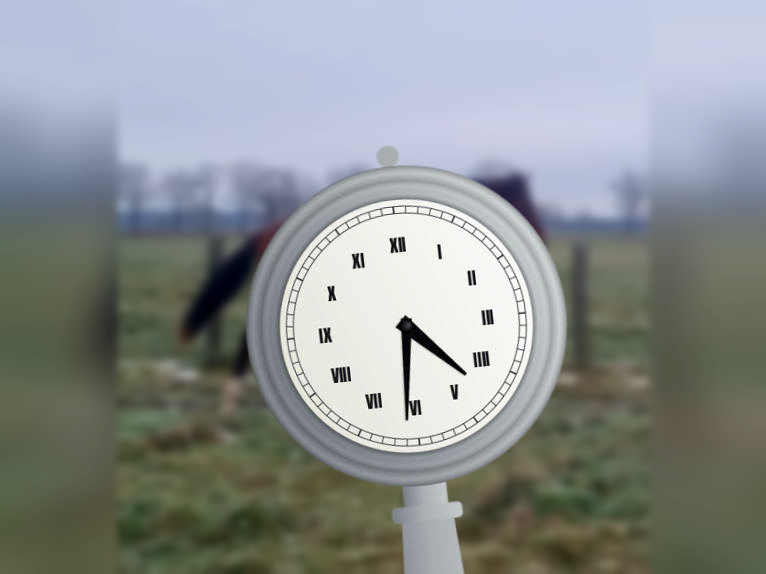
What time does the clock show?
4:31
